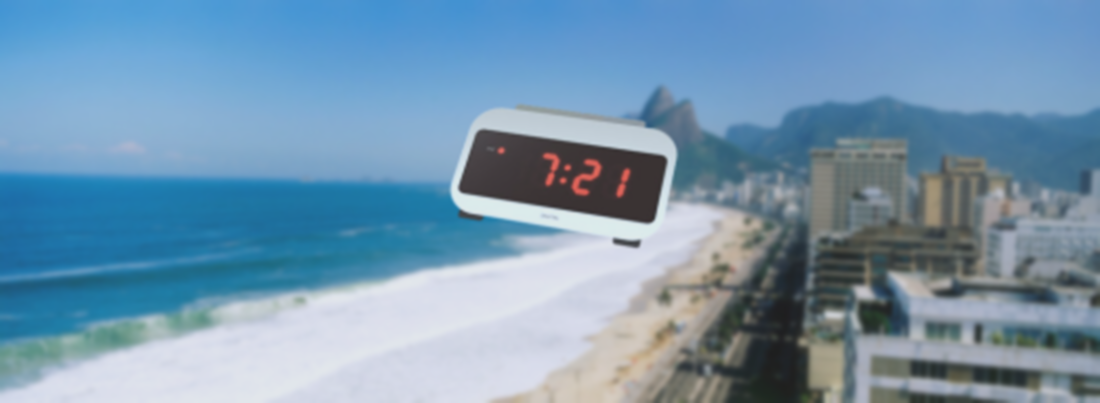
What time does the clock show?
7:21
